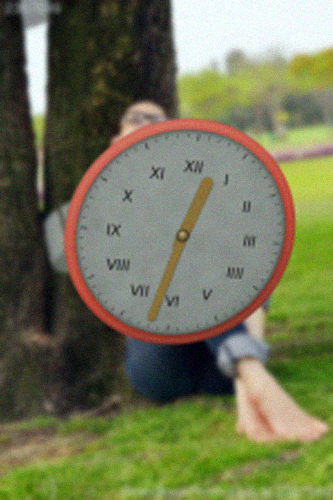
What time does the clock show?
12:32
